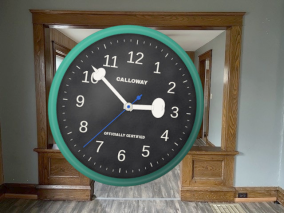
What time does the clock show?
2:51:37
